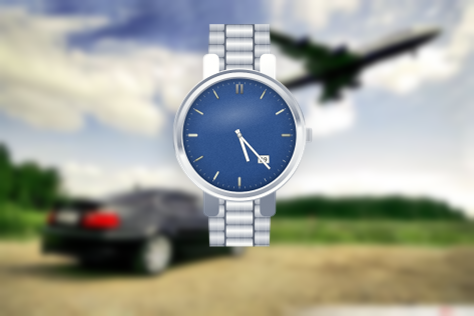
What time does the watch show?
5:23
